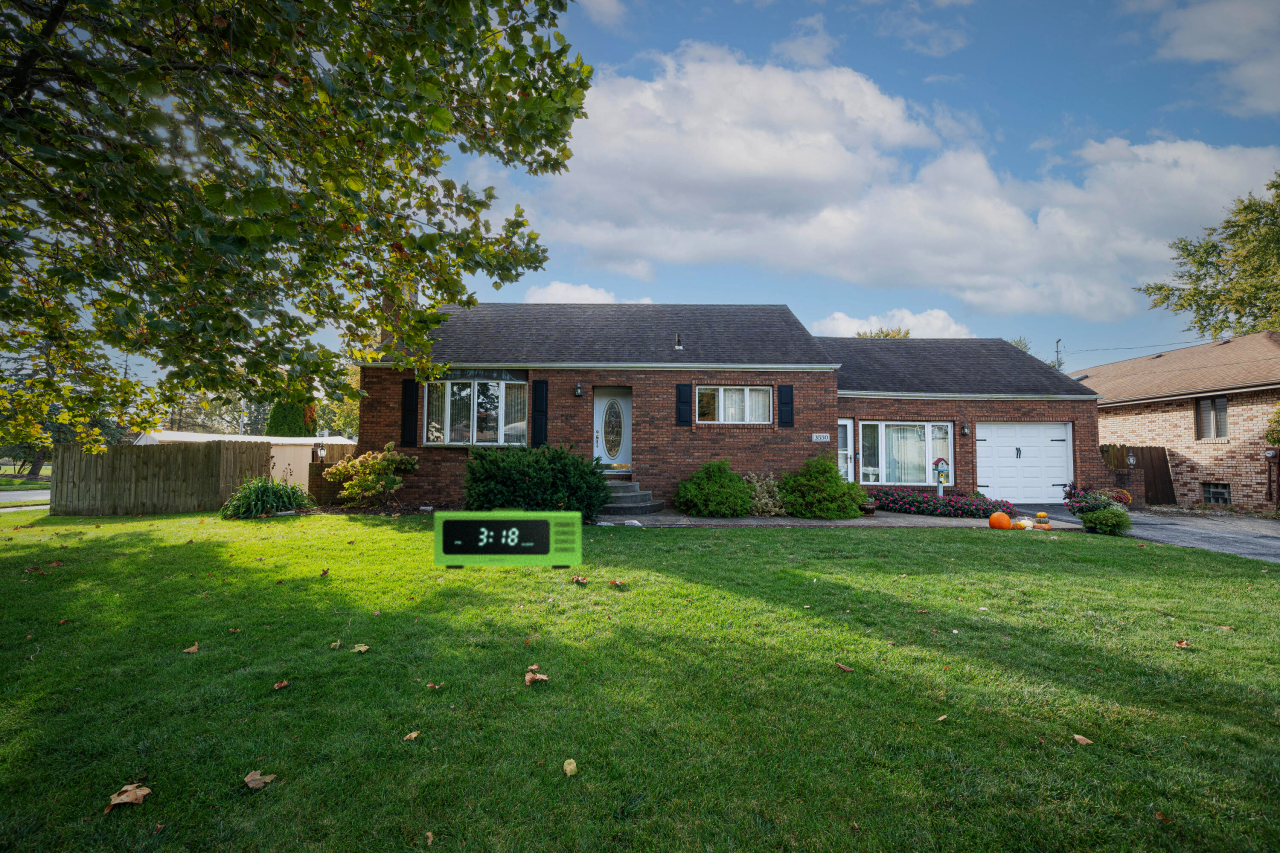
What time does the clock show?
3:18
